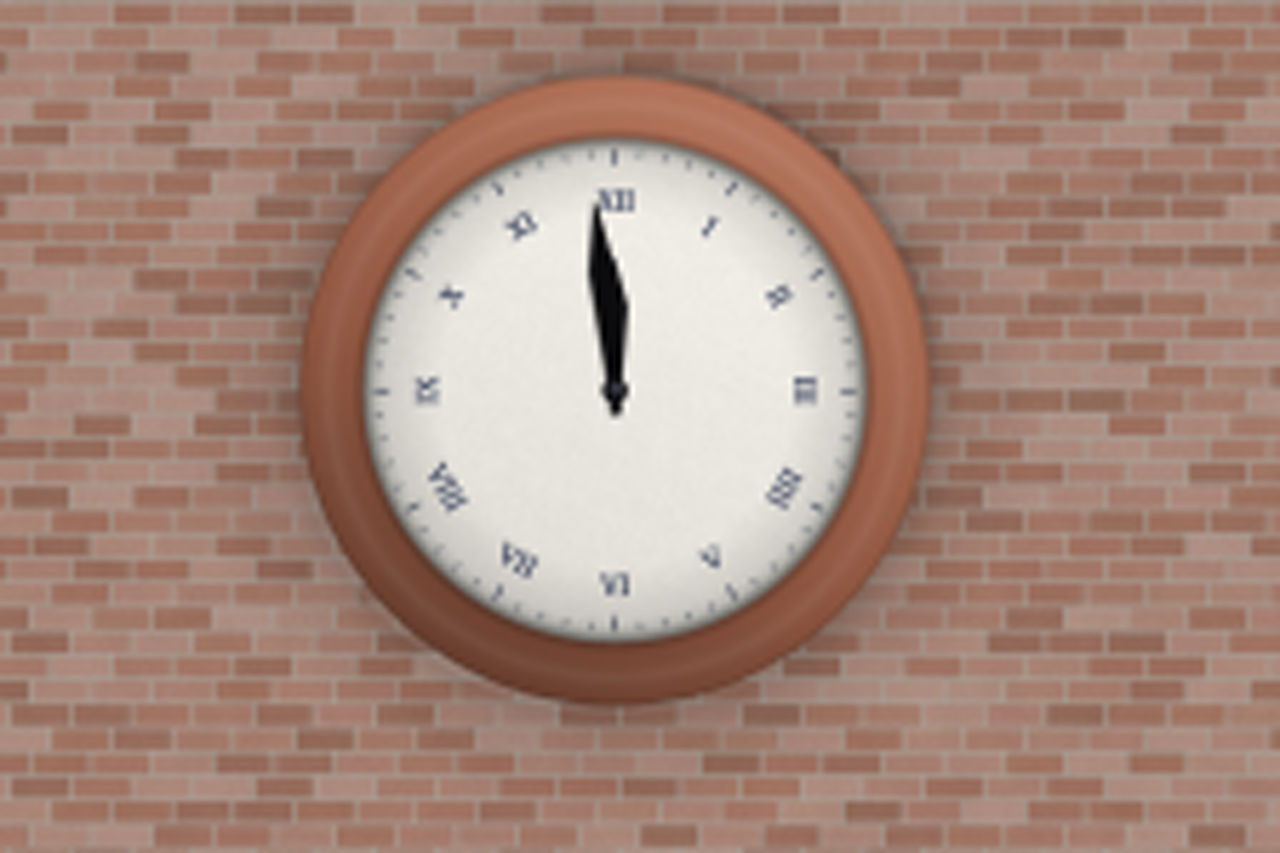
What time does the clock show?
11:59
